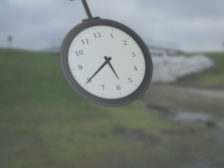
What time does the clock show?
5:40
